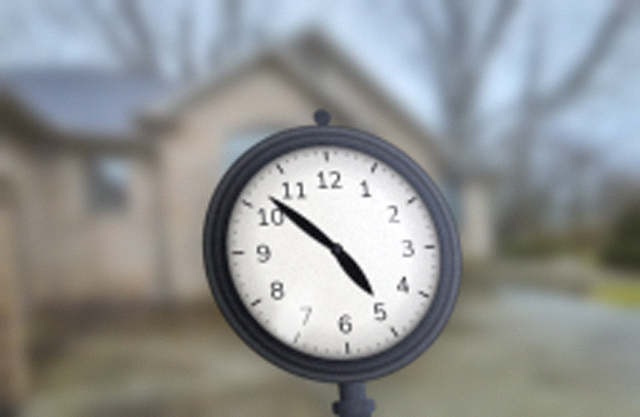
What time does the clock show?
4:52
